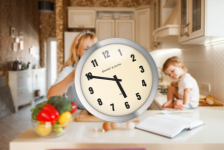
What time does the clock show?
5:50
